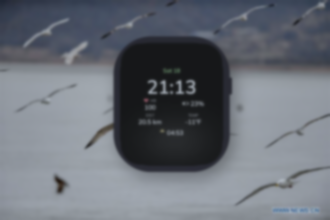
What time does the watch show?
21:13
